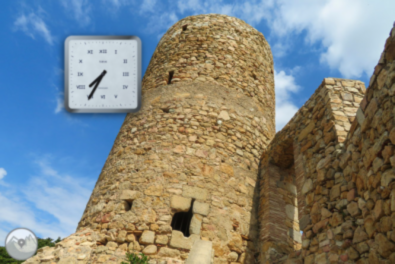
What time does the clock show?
7:35
